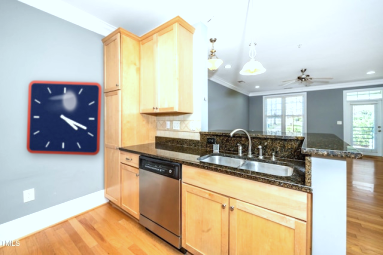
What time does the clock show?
4:19
